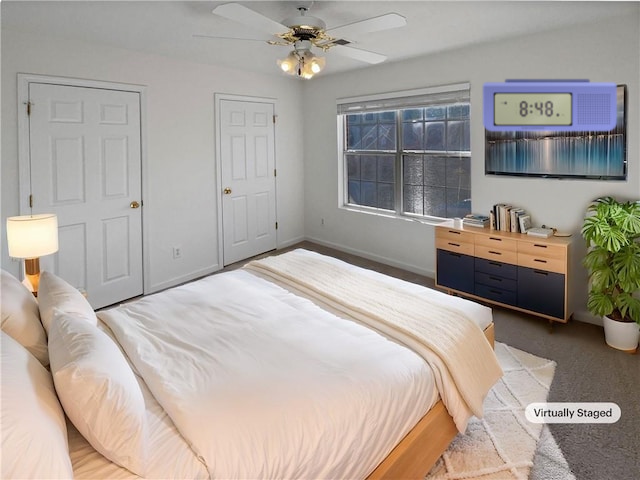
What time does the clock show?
8:48
